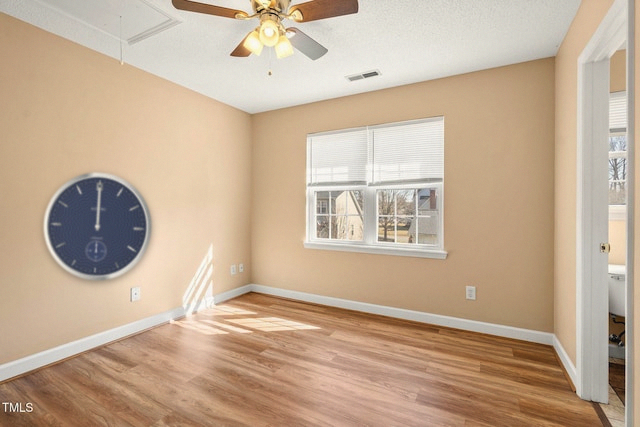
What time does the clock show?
12:00
